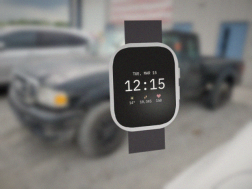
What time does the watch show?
12:15
